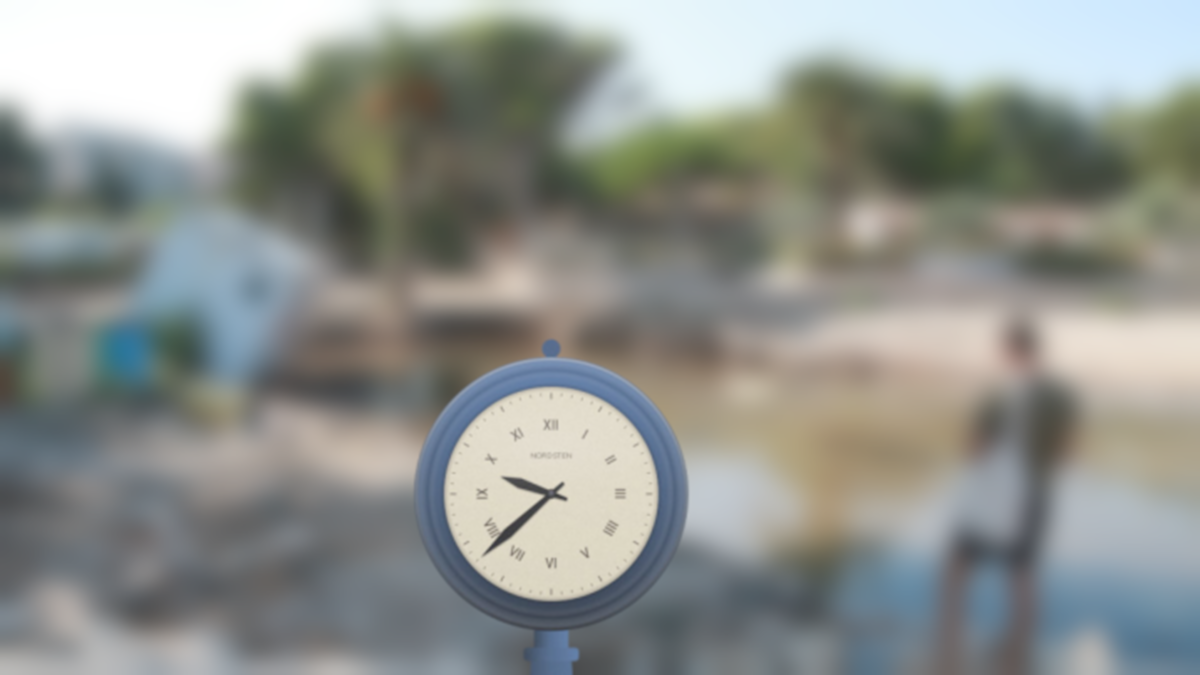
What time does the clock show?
9:38
